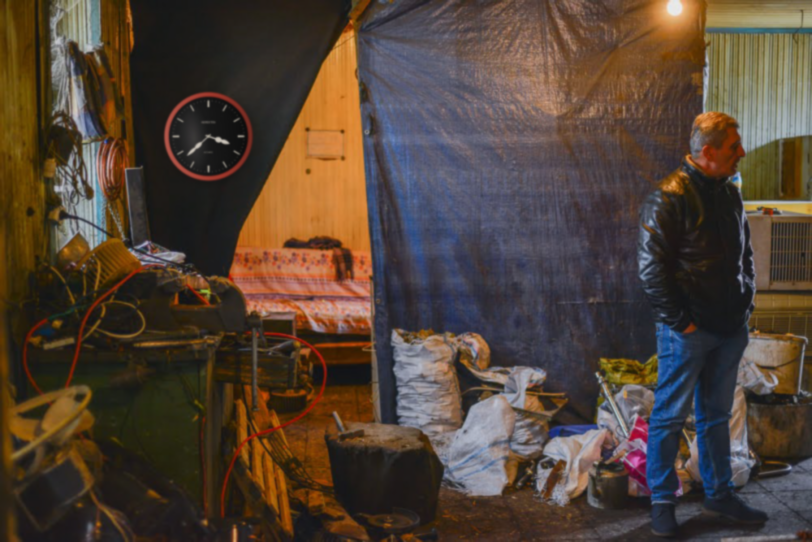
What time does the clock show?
3:38
